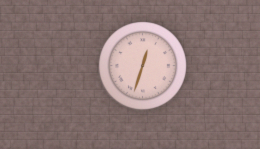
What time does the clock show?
12:33
